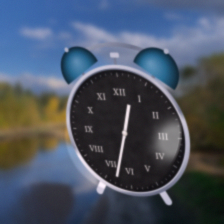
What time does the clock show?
12:33
